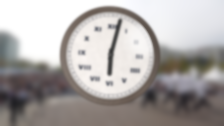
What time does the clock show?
6:02
